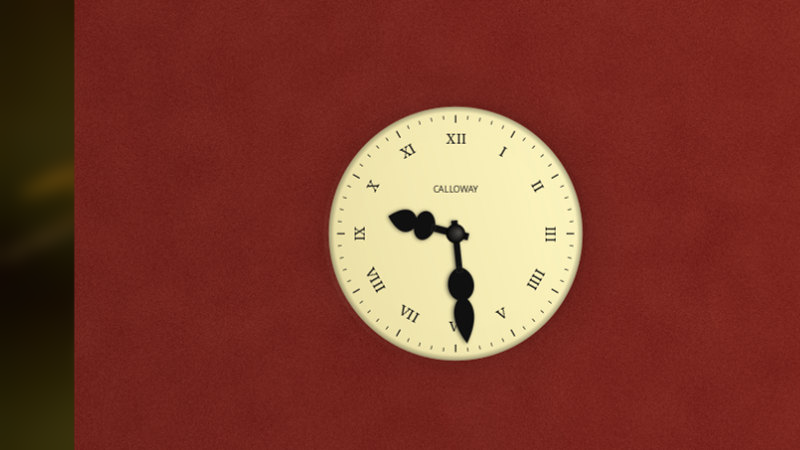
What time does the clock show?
9:29
